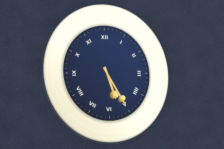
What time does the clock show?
5:25
